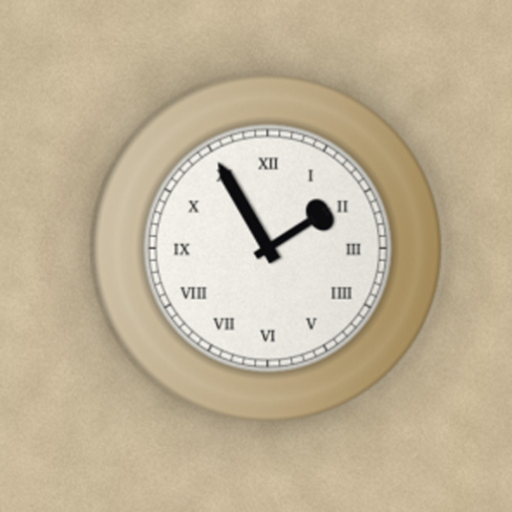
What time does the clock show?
1:55
